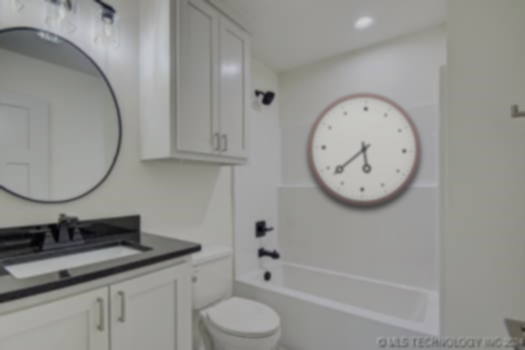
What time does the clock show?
5:38
